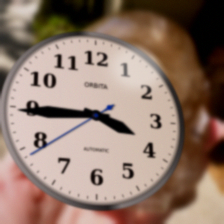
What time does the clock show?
3:44:39
